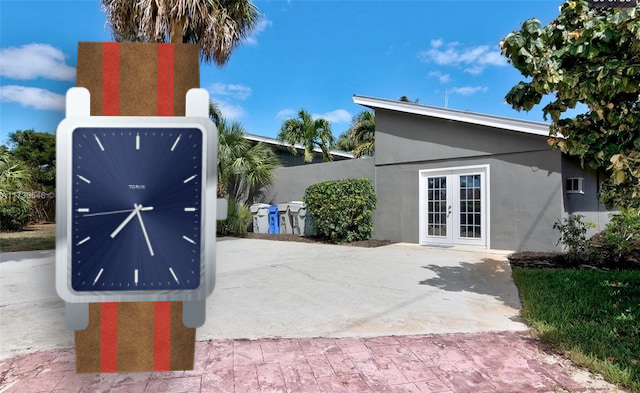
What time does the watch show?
7:26:44
